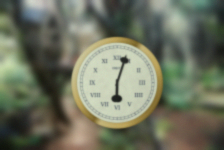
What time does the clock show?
6:03
